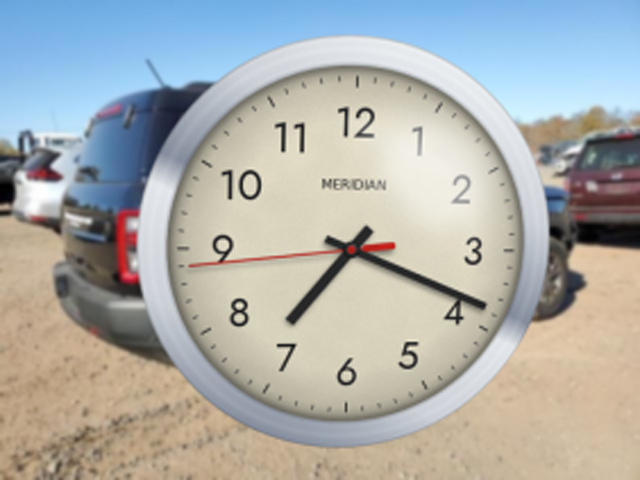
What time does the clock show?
7:18:44
